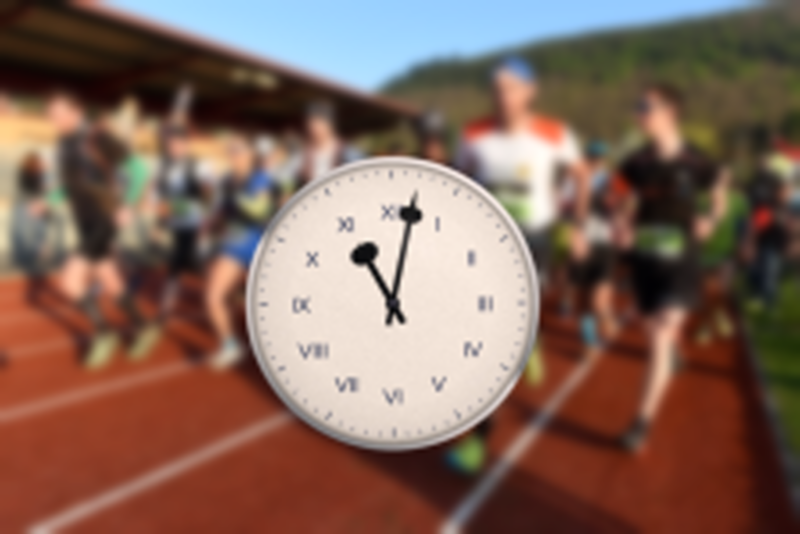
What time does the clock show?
11:02
